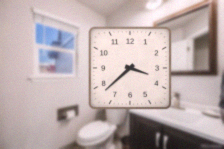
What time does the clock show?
3:38
